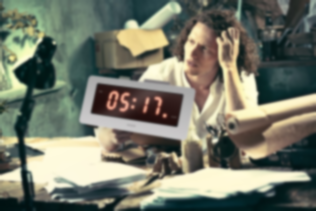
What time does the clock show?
5:17
